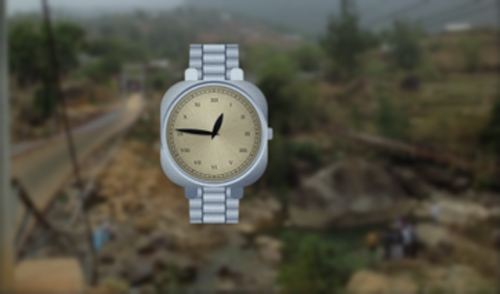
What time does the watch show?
12:46
